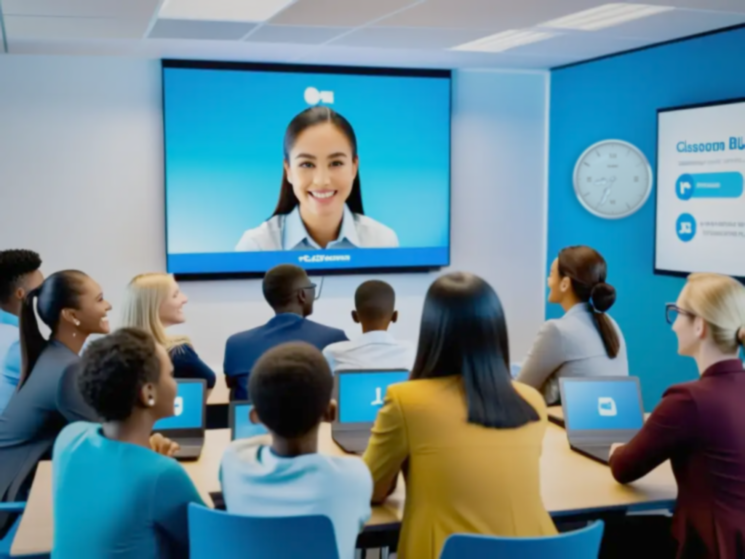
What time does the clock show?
8:34
